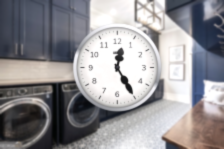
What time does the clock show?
12:25
